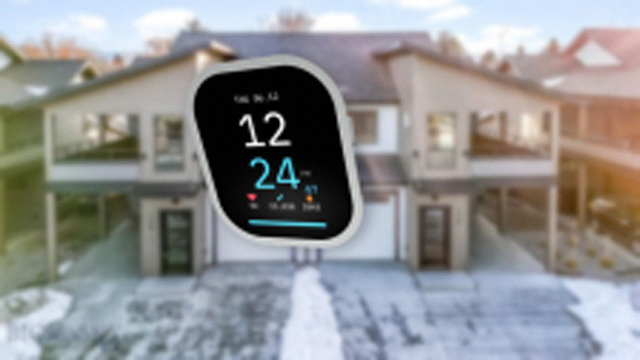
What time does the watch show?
12:24
